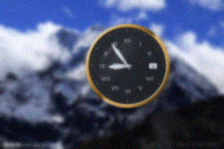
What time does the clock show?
8:54
